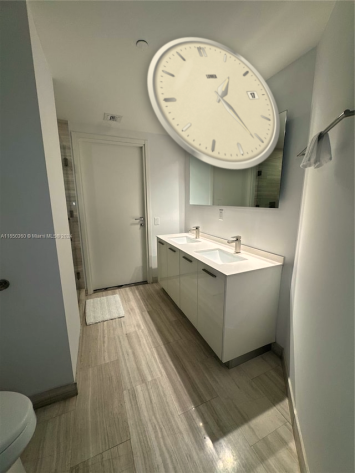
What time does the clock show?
1:26
